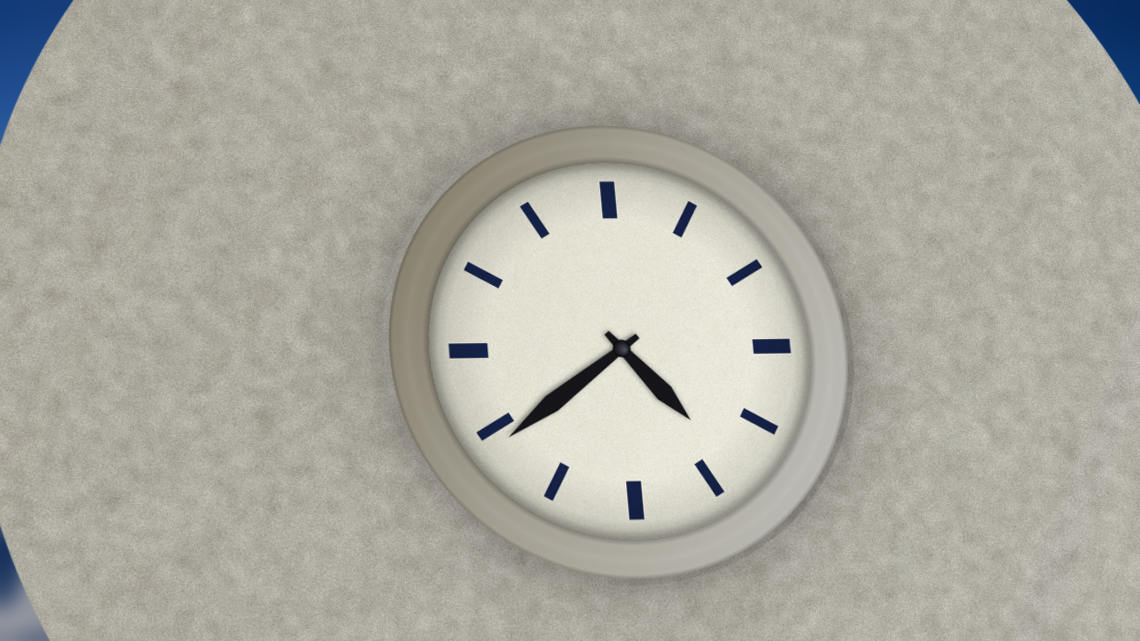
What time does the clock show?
4:39
